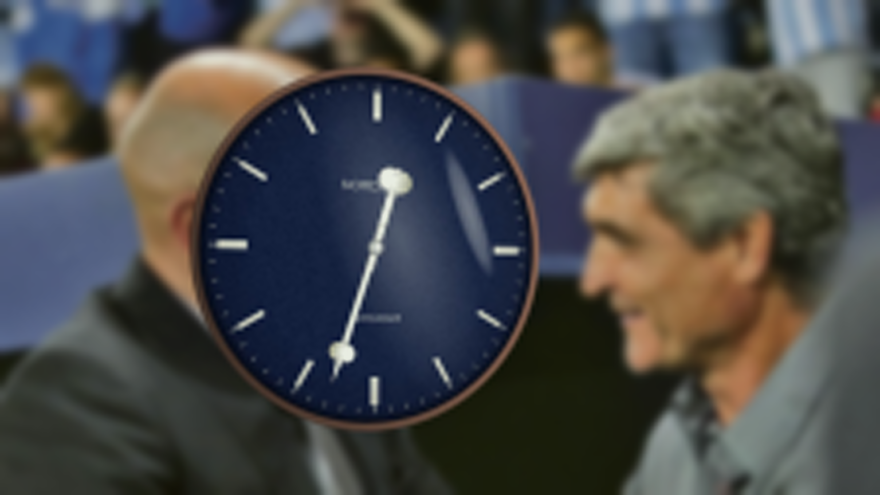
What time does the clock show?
12:33
